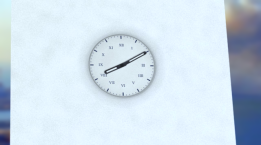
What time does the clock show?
8:10
